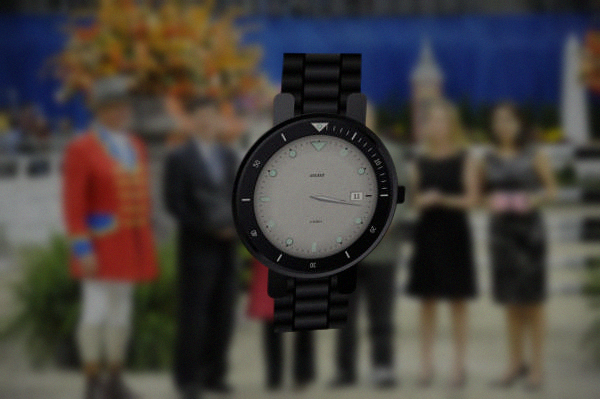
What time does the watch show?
3:17
